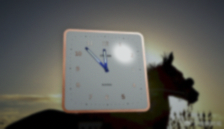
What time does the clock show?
11:53
